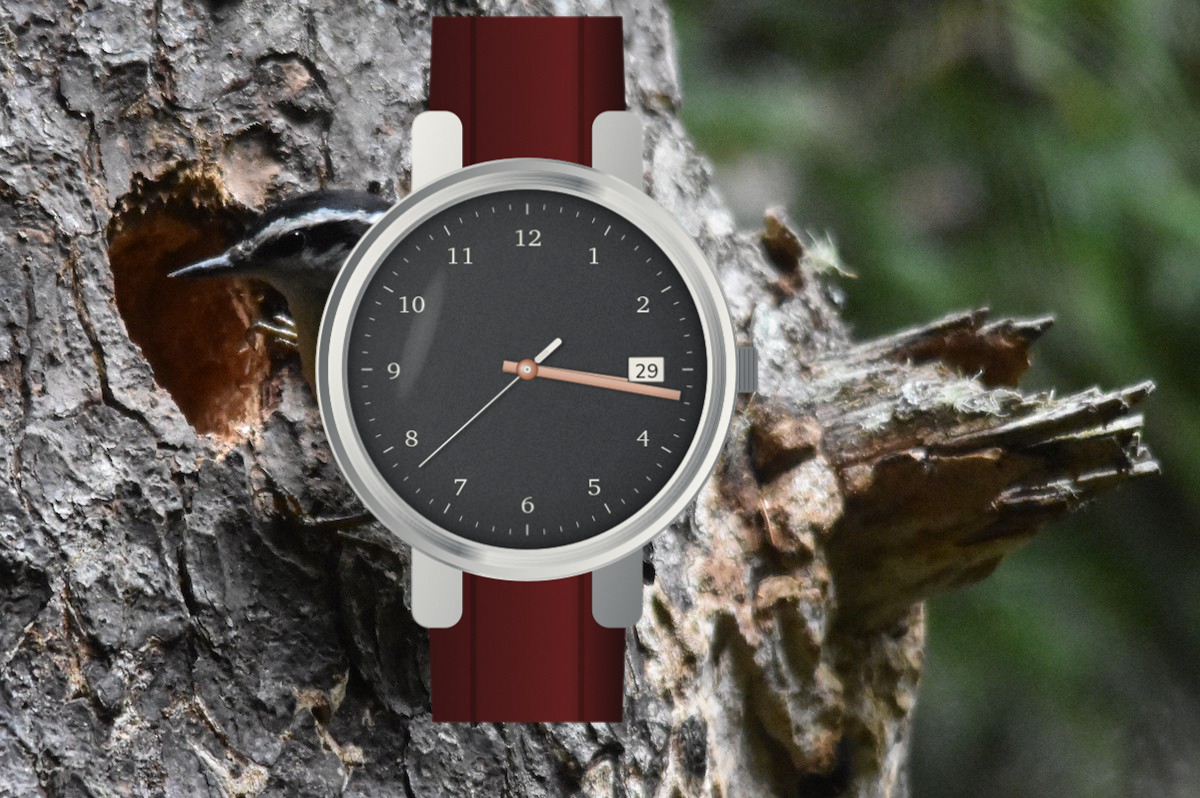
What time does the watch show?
3:16:38
